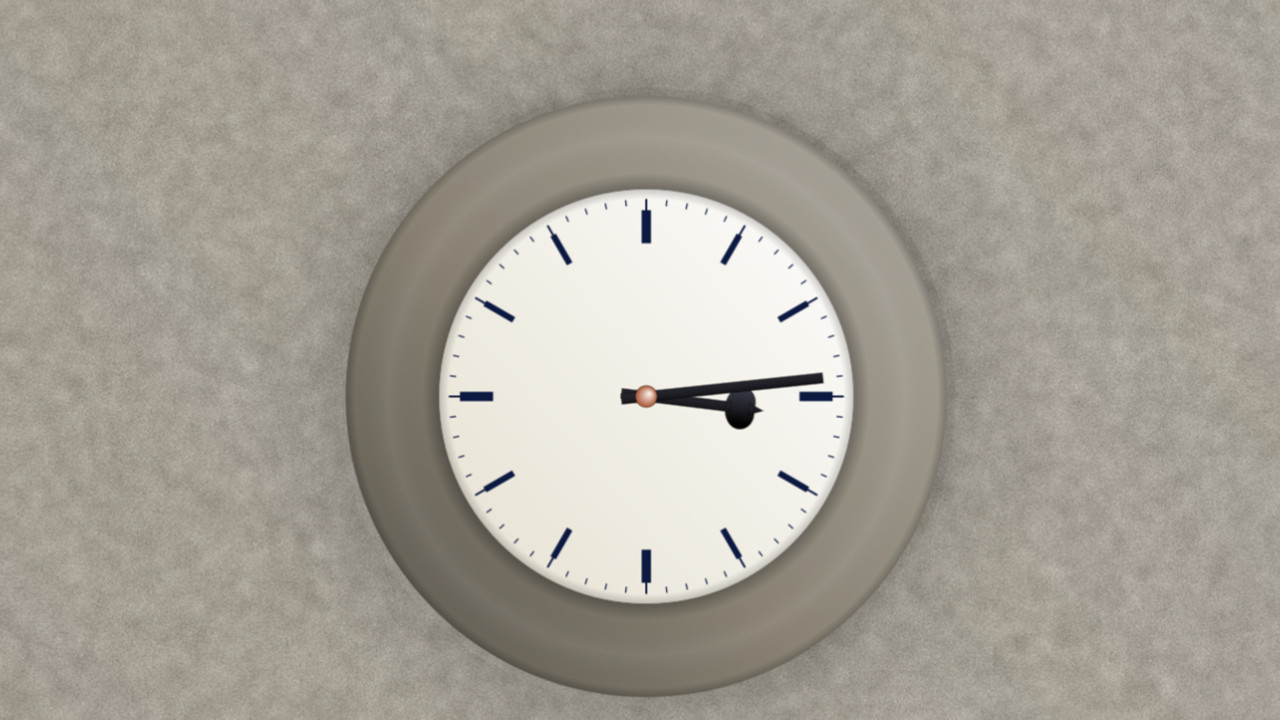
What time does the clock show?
3:14
